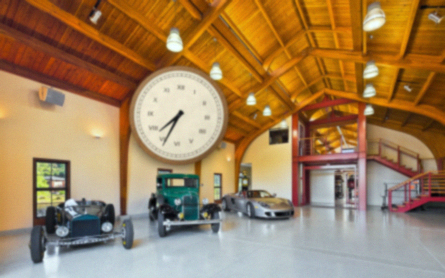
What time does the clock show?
7:34
